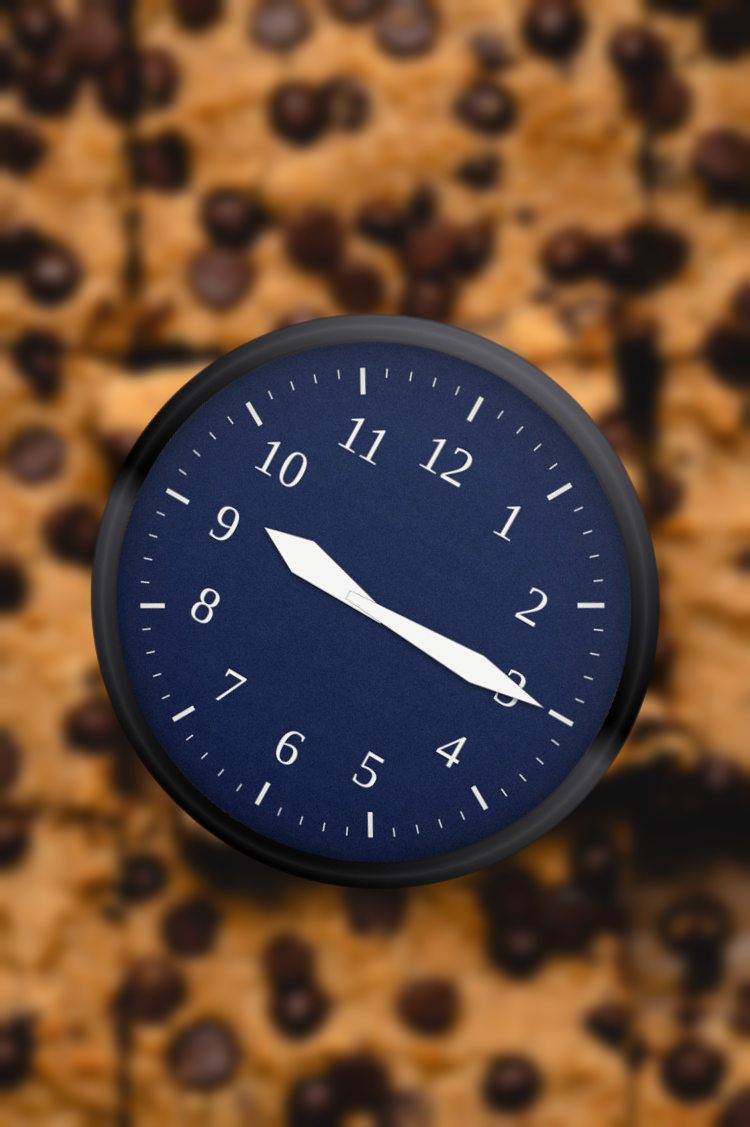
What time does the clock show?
9:15
